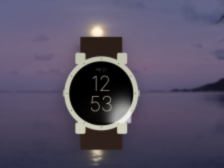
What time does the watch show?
12:53
